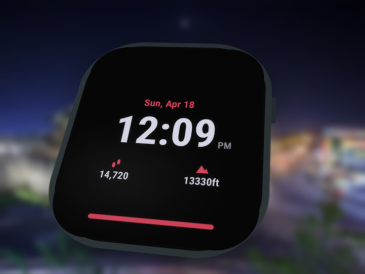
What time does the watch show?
12:09
